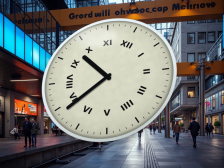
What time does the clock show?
9:34
